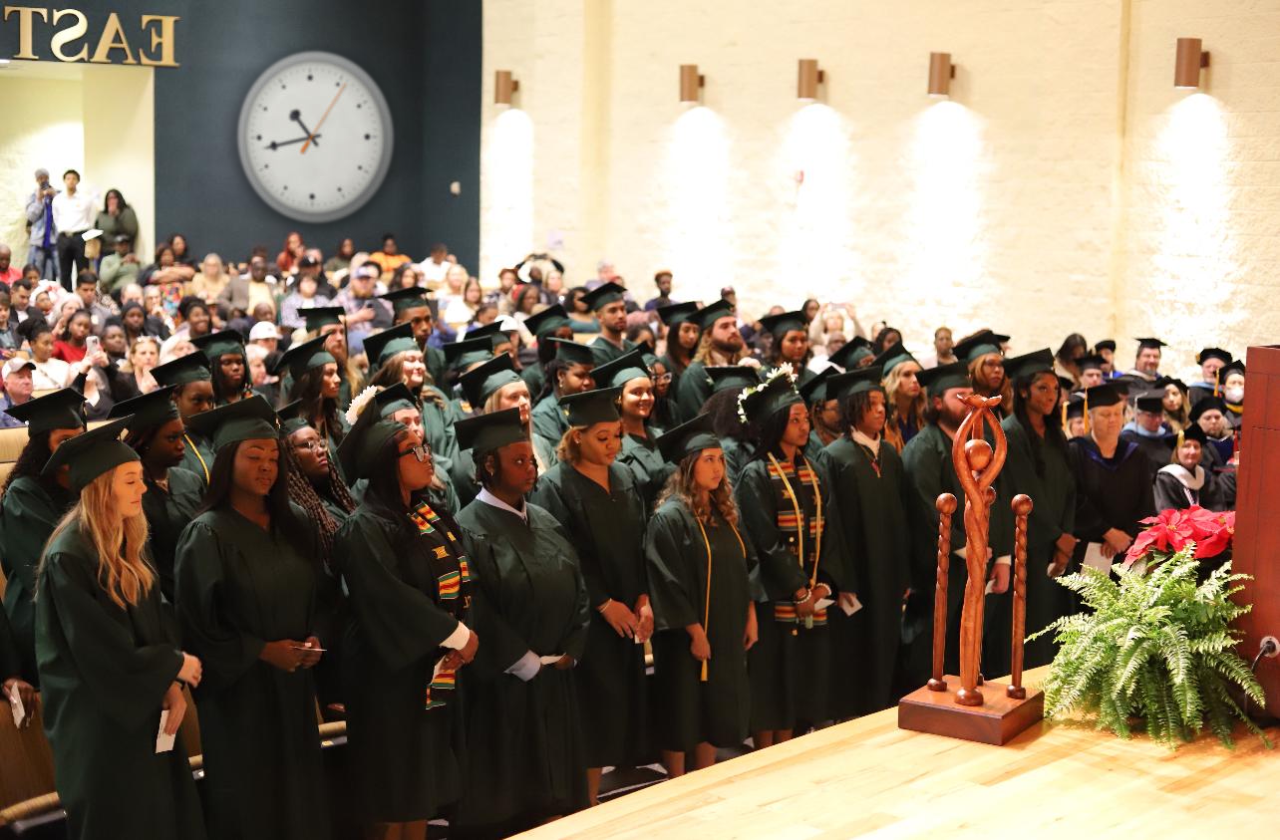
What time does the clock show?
10:43:06
